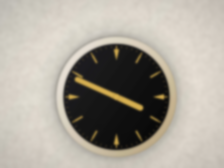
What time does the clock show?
3:49
